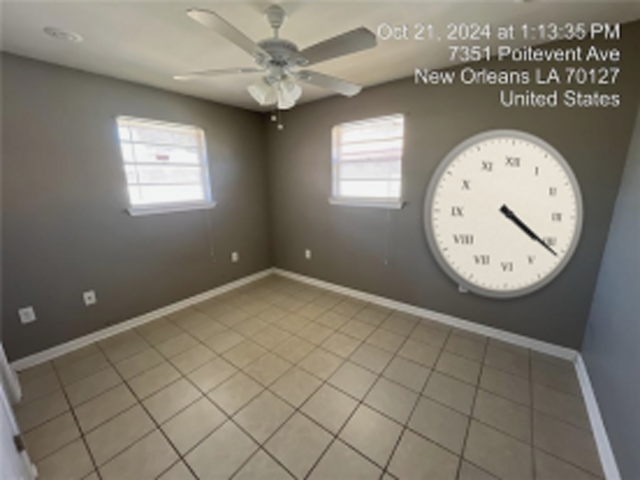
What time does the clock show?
4:21
